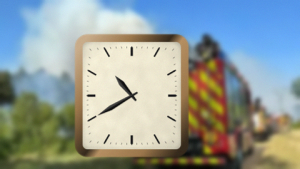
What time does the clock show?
10:40
